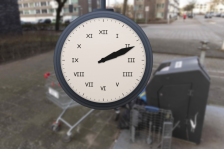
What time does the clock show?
2:11
